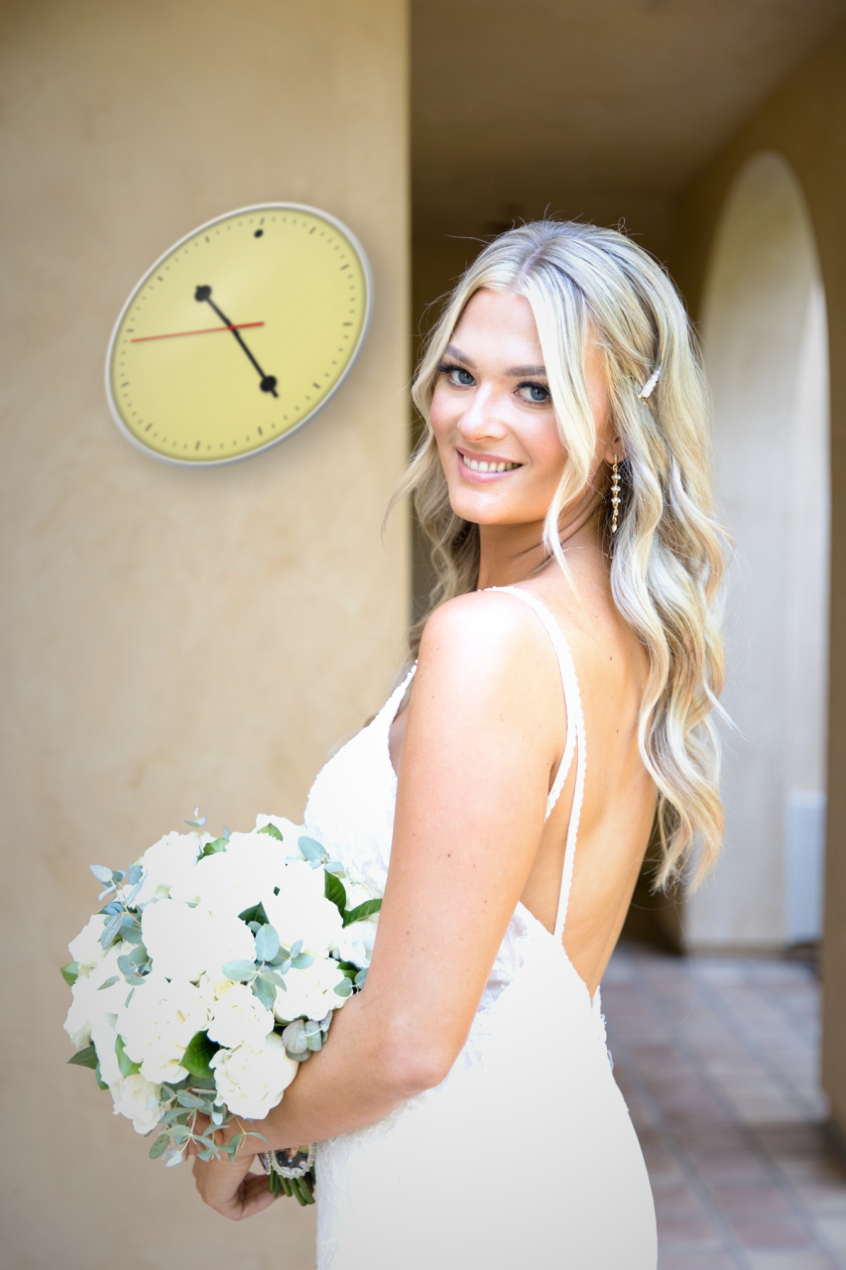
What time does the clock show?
10:22:44
